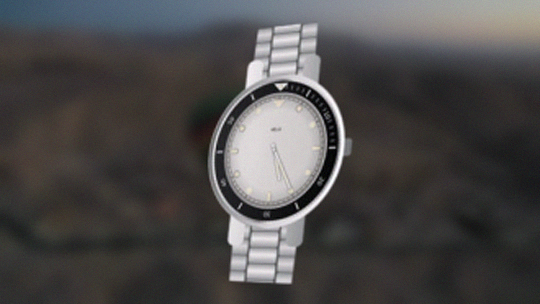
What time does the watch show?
5:25
